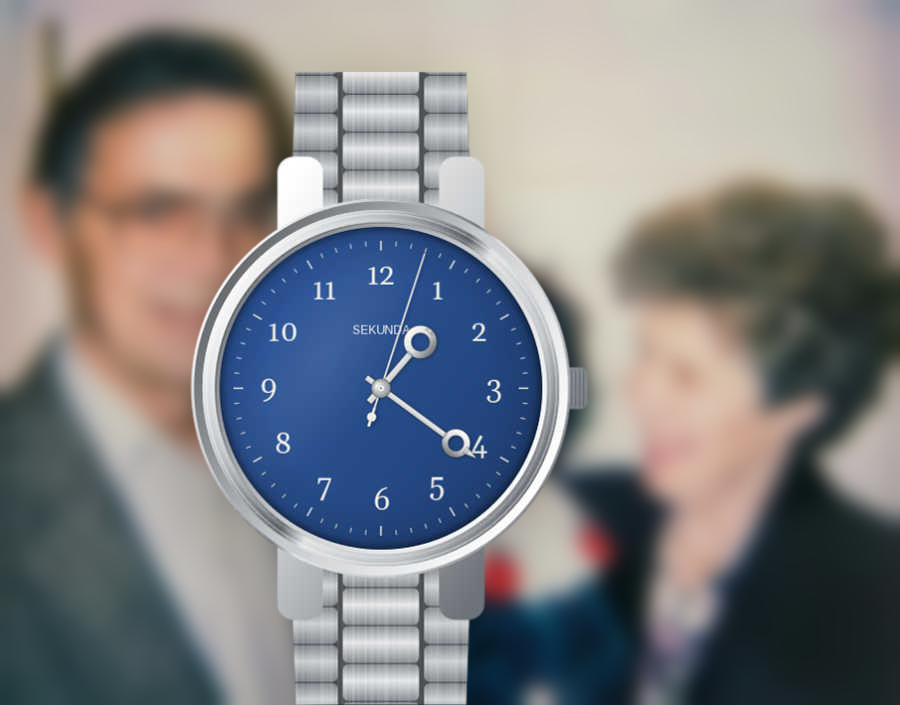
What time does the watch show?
1:21:03
